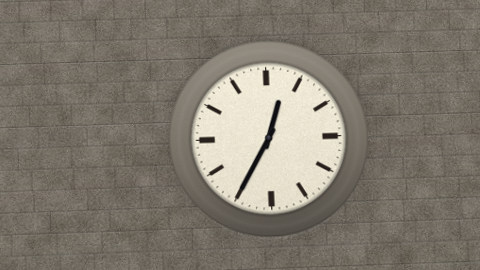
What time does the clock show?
12:35
